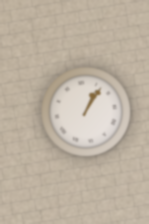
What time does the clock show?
1:07
